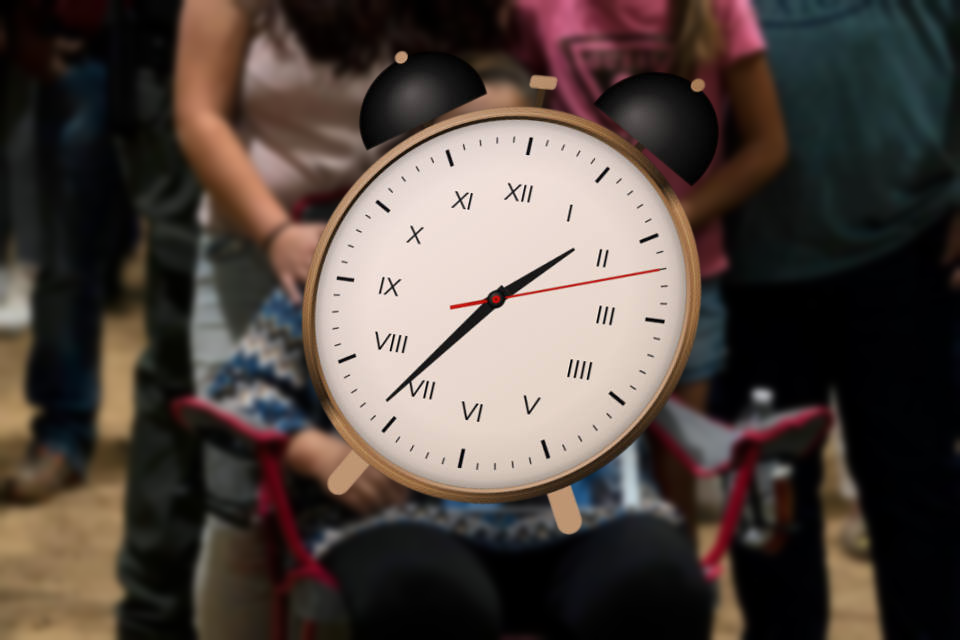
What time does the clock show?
1:36:12
